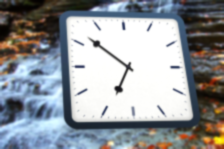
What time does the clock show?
6:52
